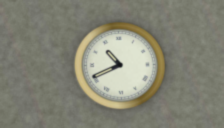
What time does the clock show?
10:41
